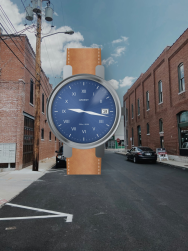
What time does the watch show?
9:17
